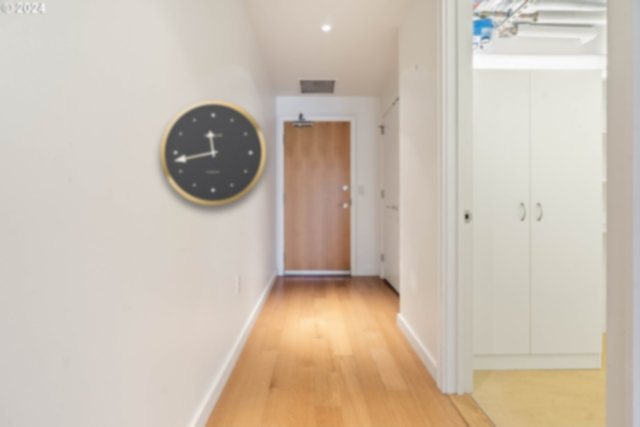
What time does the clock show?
11:43
